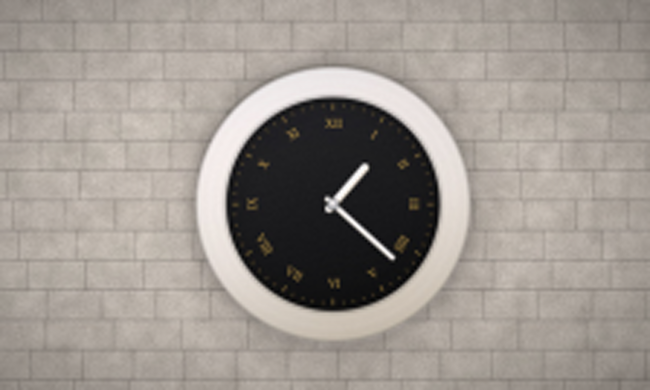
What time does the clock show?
1:22
